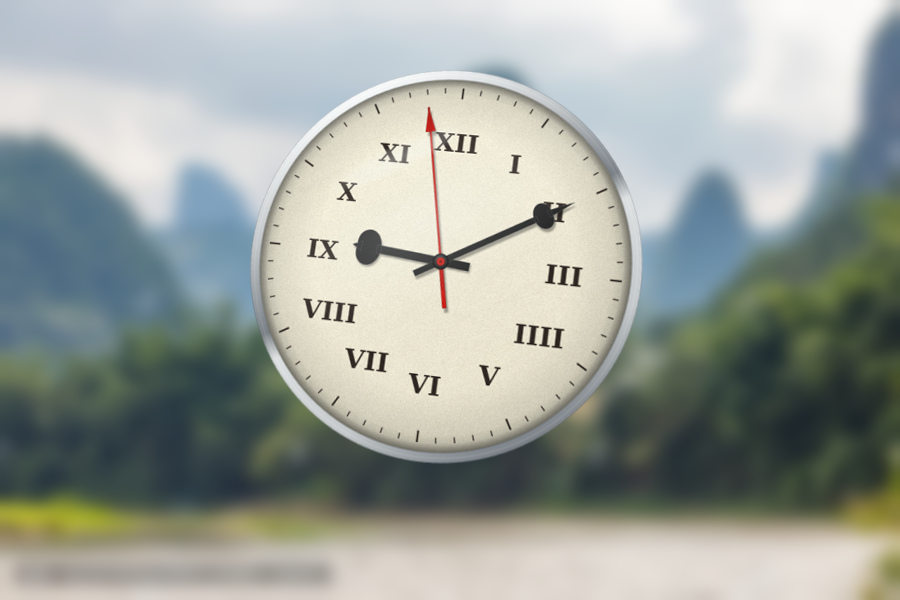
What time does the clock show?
9:09:58
